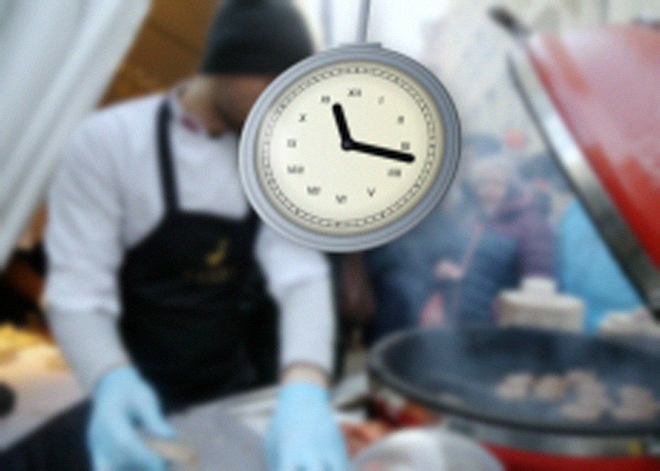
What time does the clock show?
11:17
